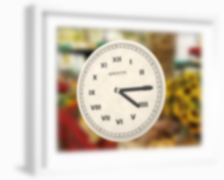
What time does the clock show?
4:15
